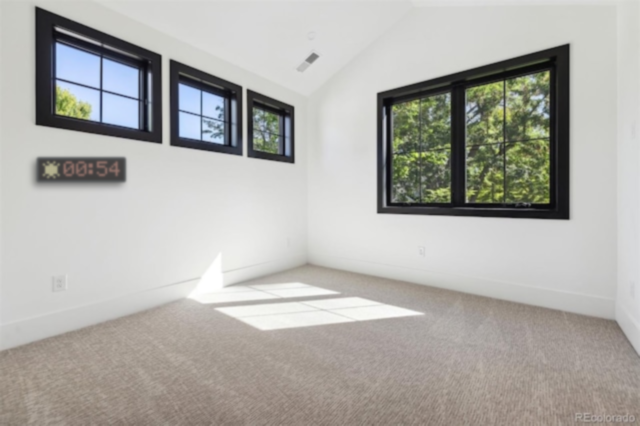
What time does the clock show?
0:54
